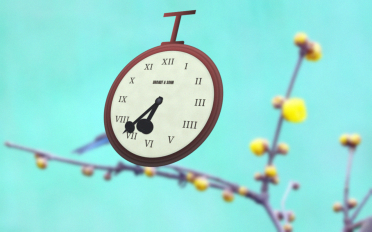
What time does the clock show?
6:37
